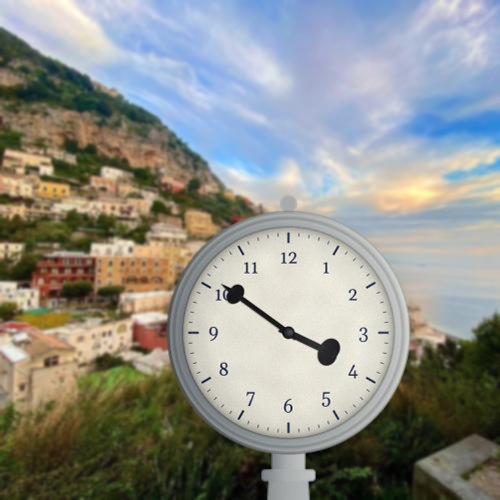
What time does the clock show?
3:51
